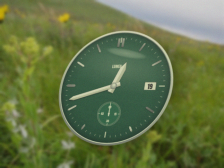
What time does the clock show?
12:42
